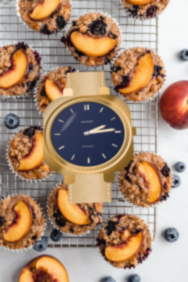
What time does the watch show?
2:14
